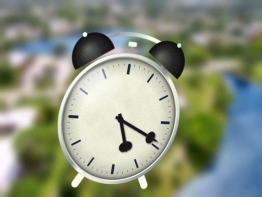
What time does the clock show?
5:19
